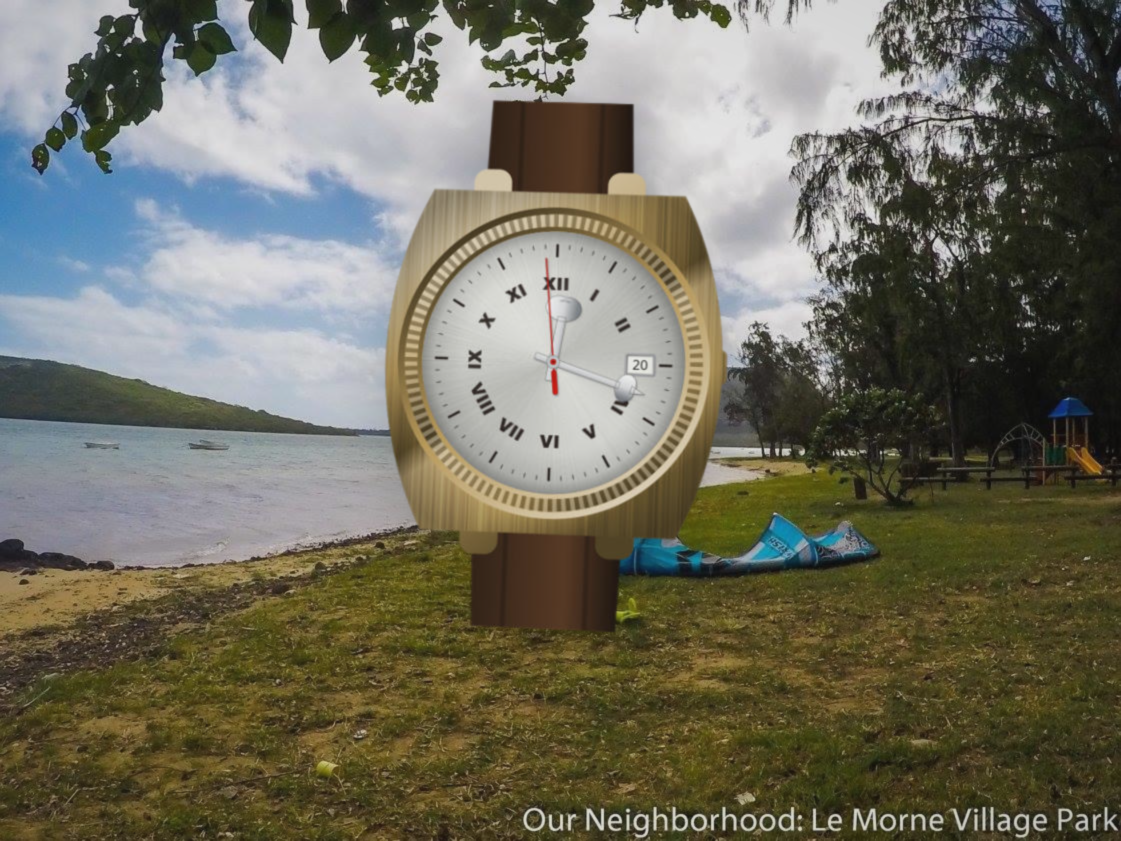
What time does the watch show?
12:17:59
